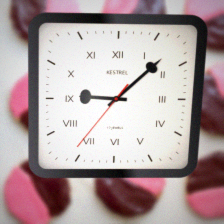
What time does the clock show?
9:07:36
